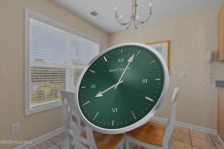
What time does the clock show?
8:04
